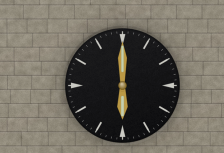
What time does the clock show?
6:00
